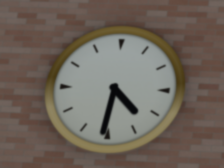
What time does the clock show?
4:31
